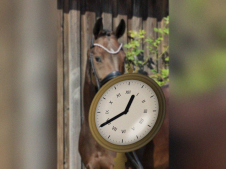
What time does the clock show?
12:40
